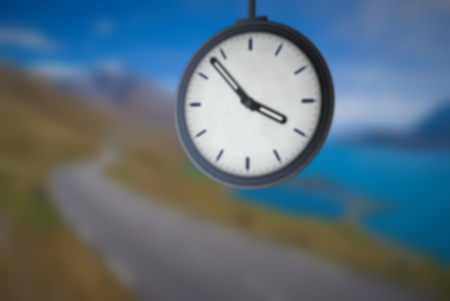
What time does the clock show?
3:53
